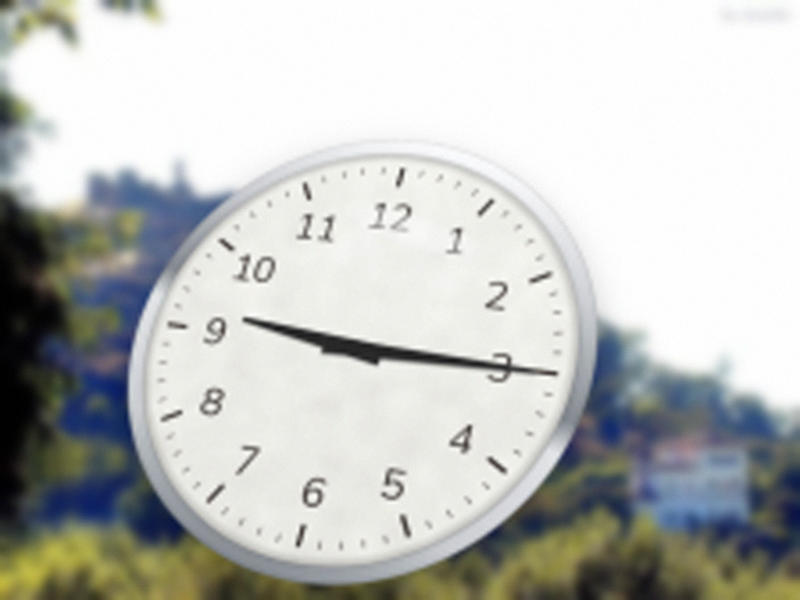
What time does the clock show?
9:15
